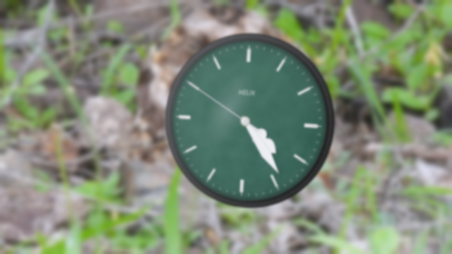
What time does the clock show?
4:23:50
